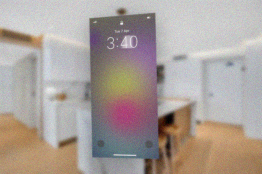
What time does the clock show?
3:40
